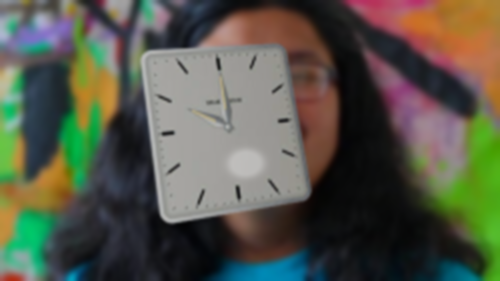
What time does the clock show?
10:00
